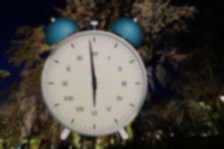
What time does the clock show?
5:59
